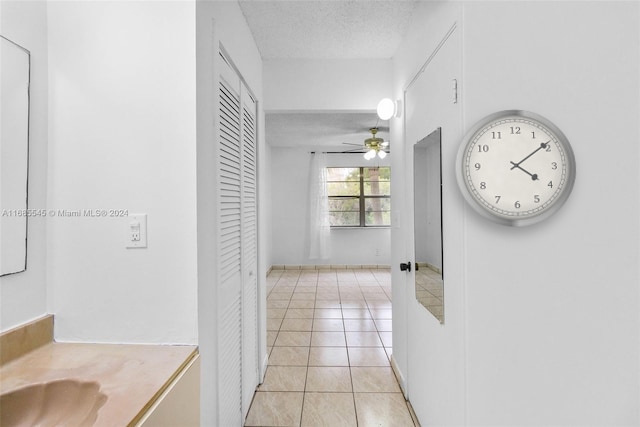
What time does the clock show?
4:09
